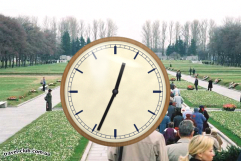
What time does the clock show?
12:34
